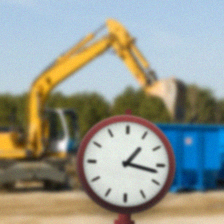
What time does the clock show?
1:17
